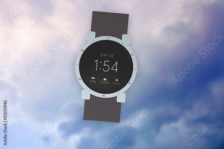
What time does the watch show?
1:54
